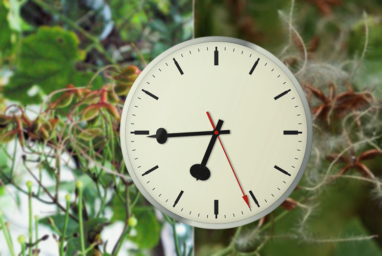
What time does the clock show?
6:44:26
